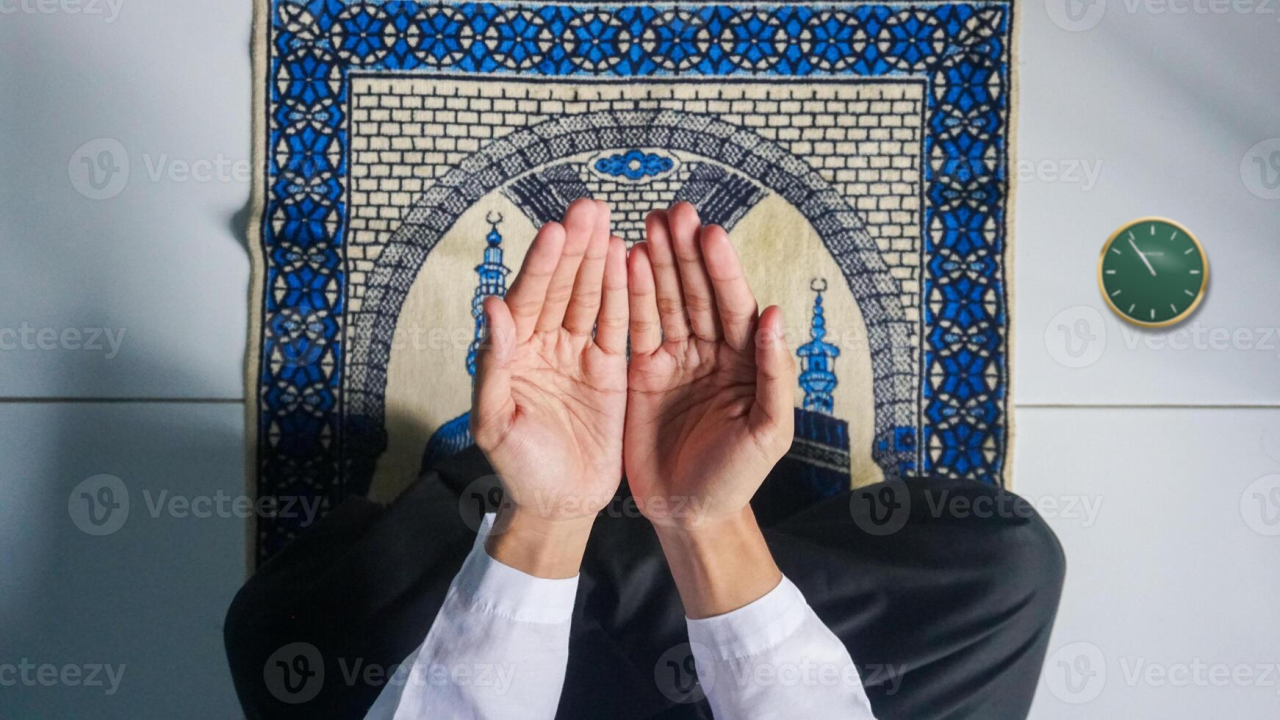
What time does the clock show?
10:54
